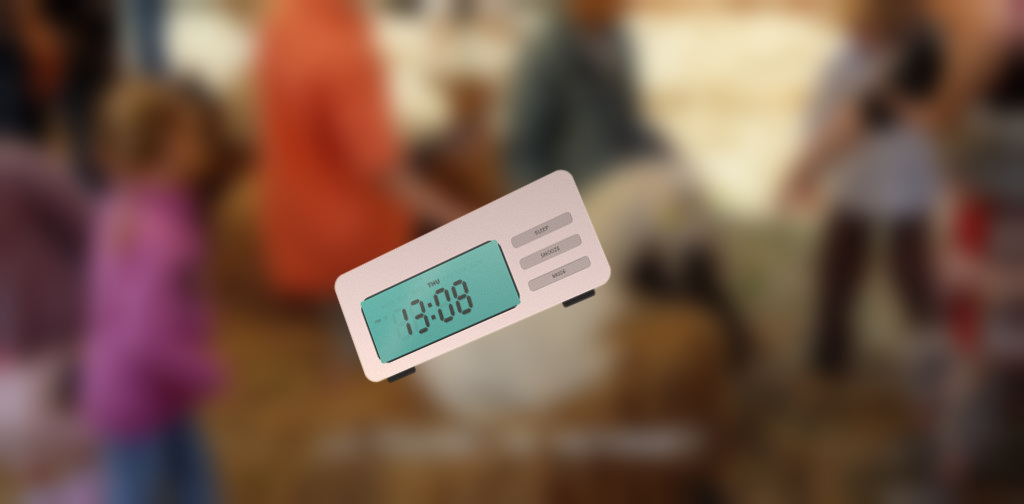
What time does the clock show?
13:08
